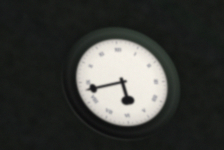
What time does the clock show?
5:43
